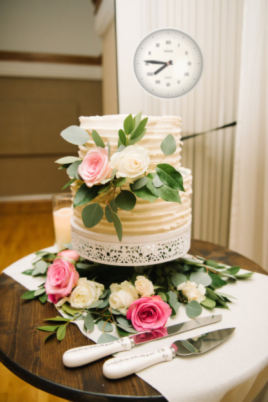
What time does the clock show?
7:46
